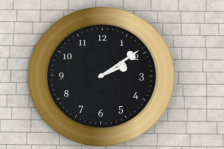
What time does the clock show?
2:09
